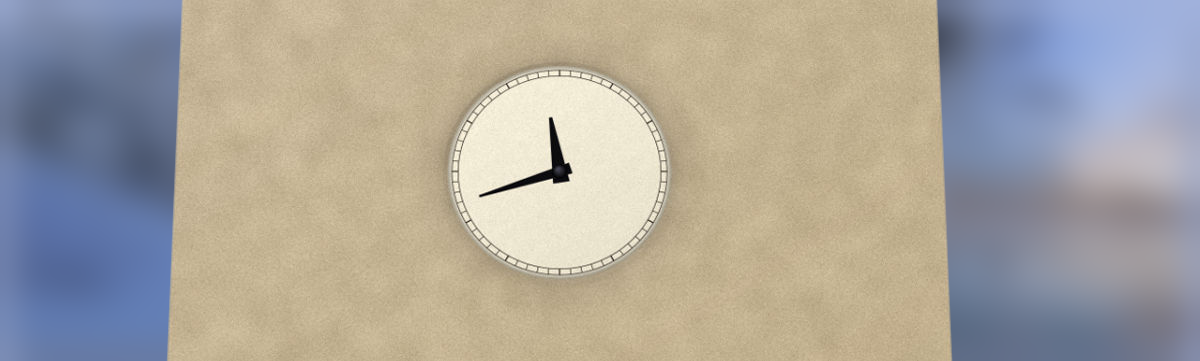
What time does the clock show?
11:42
